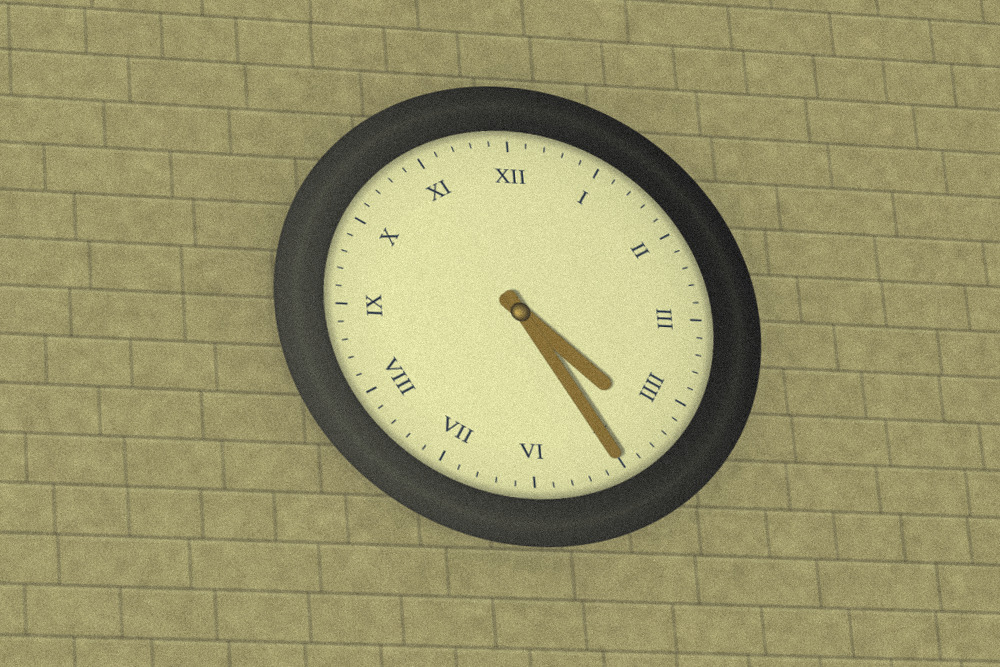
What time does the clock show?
4:25
